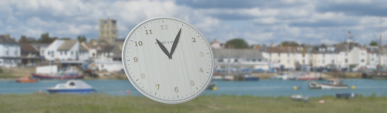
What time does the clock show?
11:05
